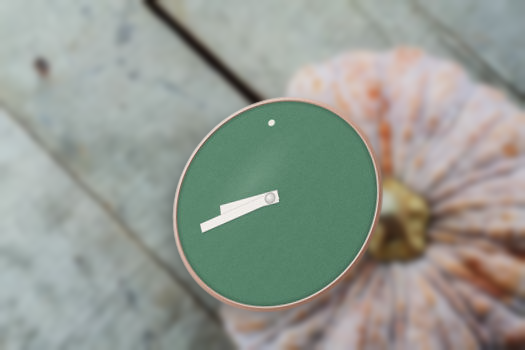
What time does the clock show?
8:42
